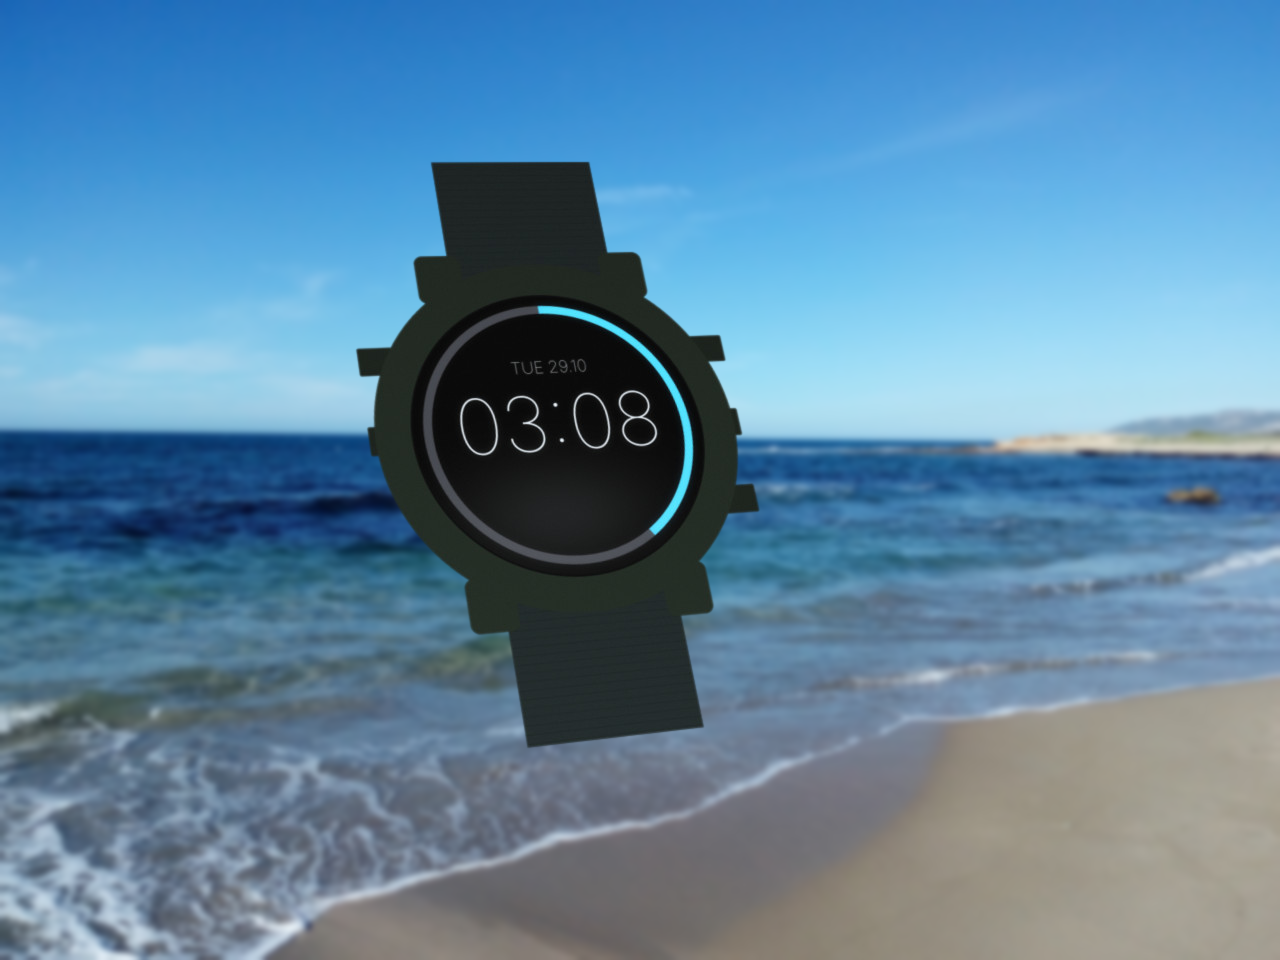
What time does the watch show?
3:08
